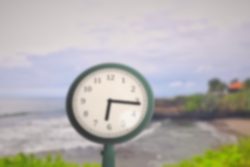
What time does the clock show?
6:16
